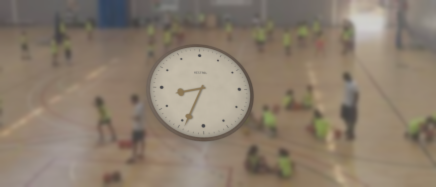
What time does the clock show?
8:34
